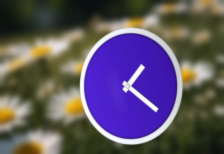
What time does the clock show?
1:21
